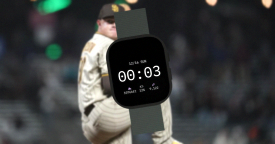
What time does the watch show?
0:03
